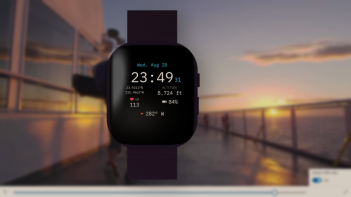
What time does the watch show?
23:49
